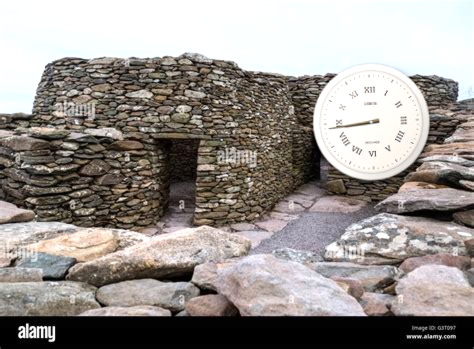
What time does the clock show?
8:44
